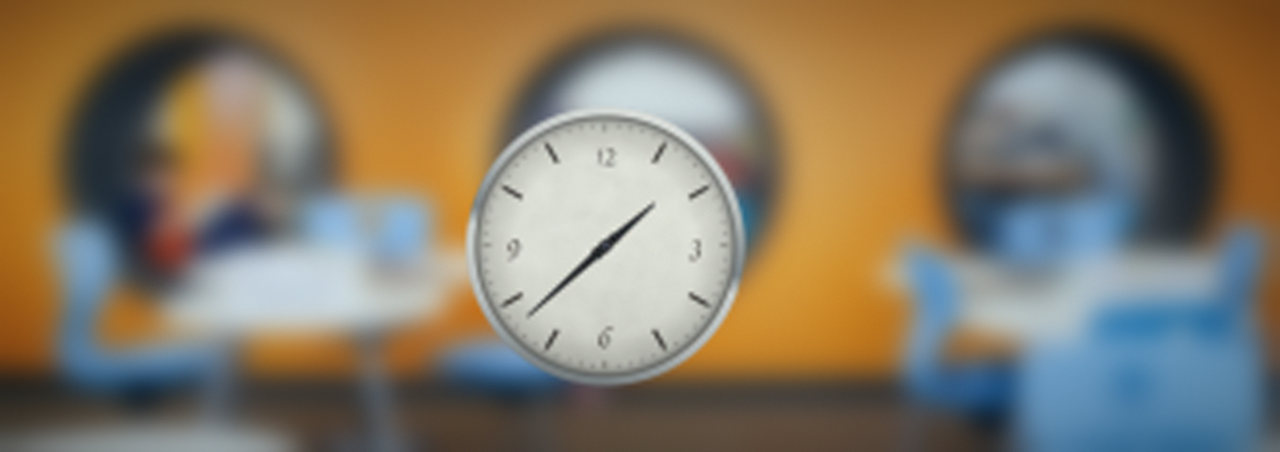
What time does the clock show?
1:38
